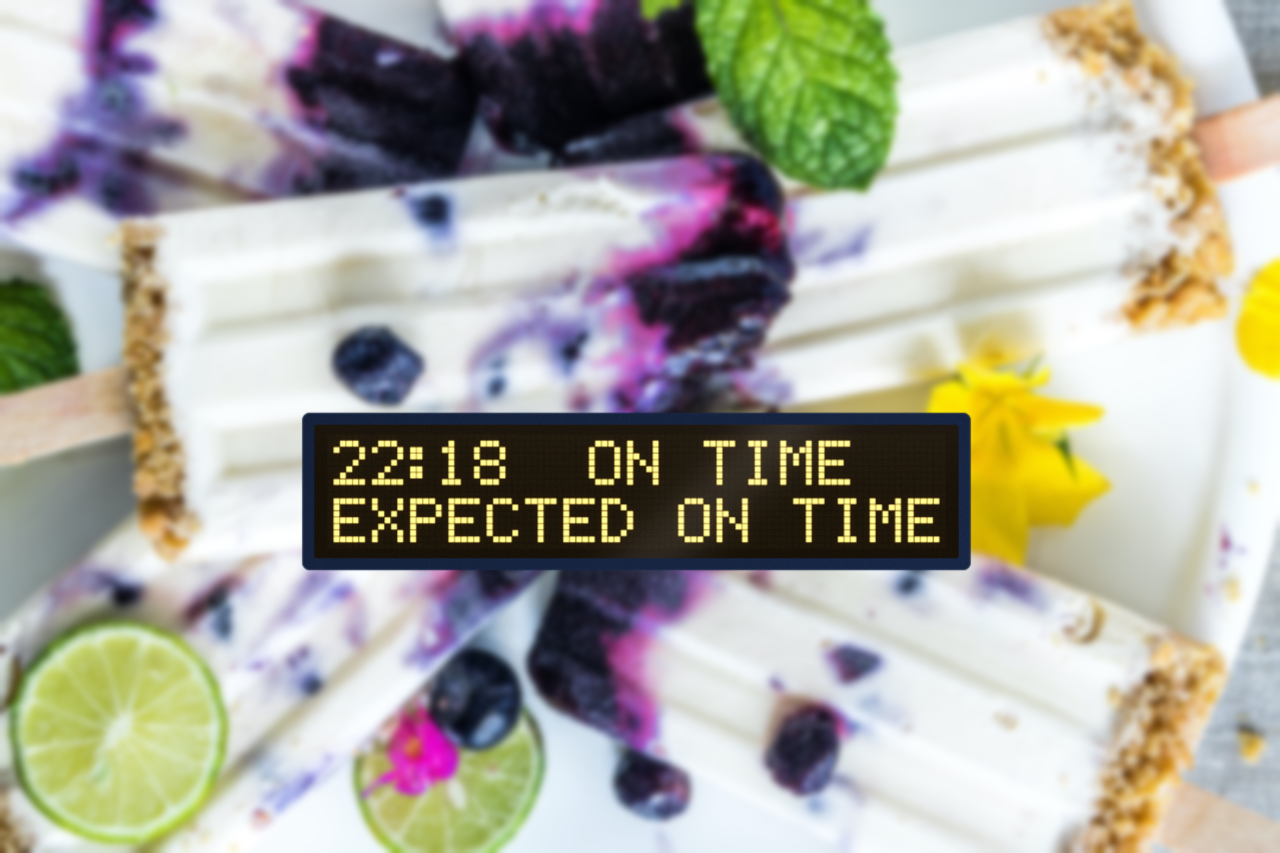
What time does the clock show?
22:18
